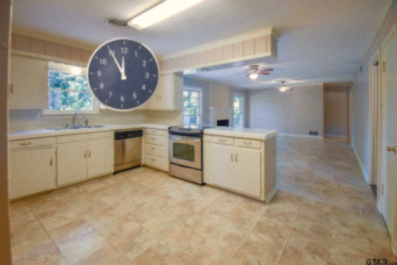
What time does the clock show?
11:55
